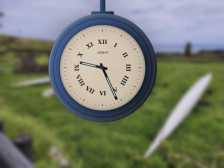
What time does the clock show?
9:26
